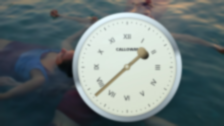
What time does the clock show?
1:38
